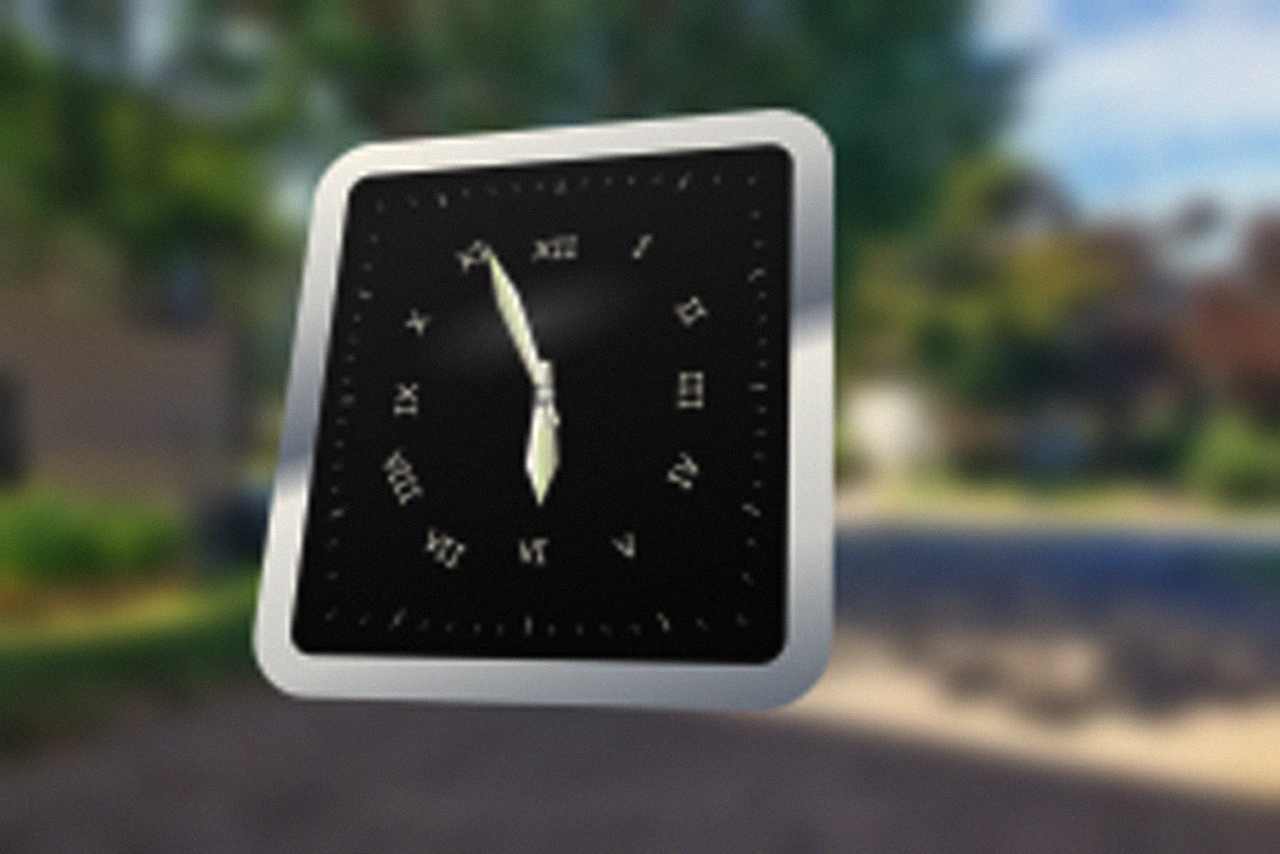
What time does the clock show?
5:56
